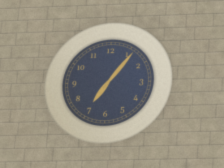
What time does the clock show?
7:06
